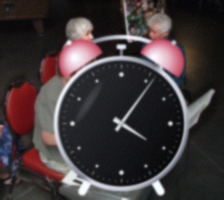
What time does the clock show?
4:06
